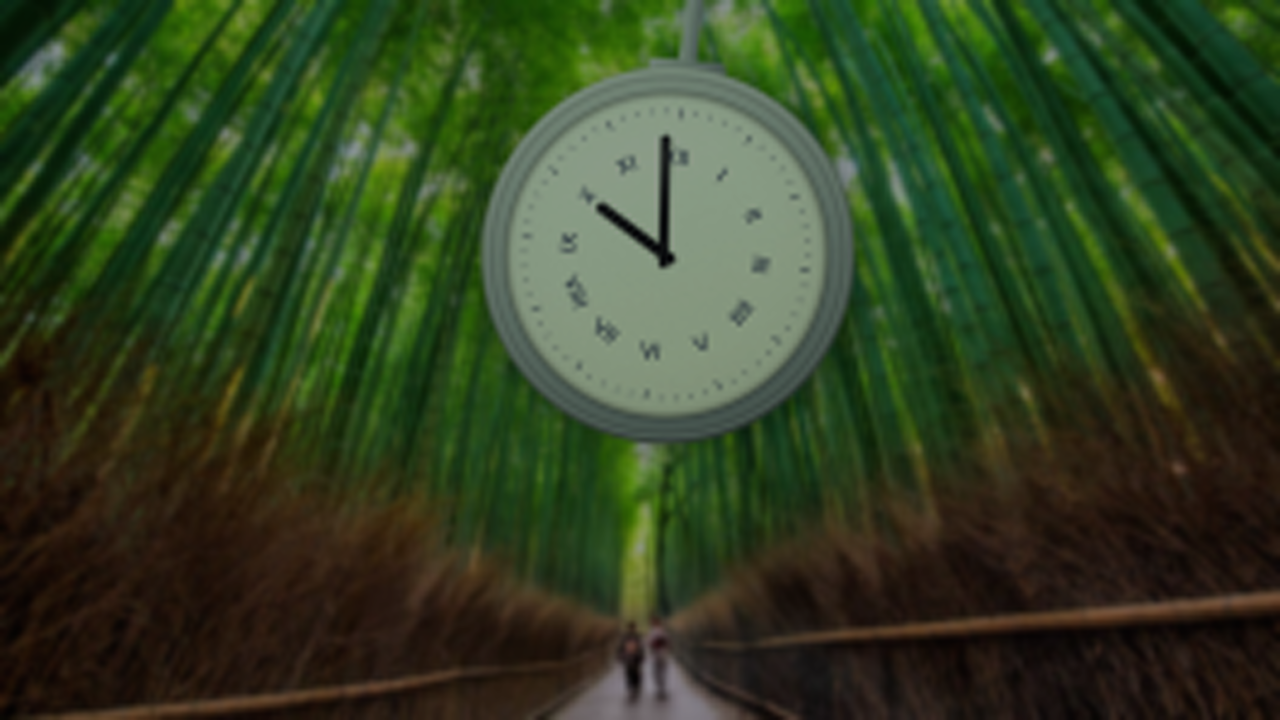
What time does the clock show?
9:59
